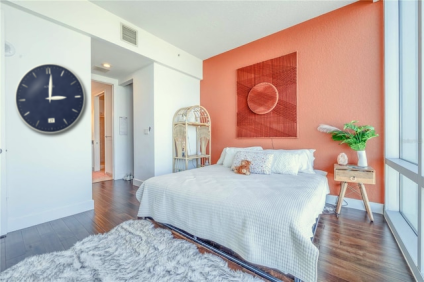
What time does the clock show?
3:01
